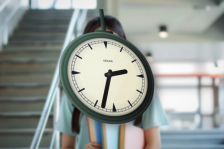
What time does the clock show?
2:33
